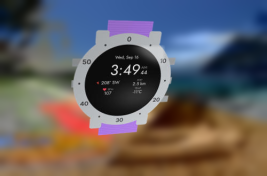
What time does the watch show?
3:49
